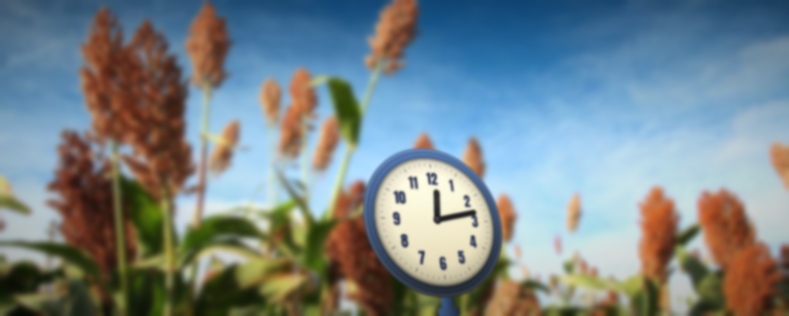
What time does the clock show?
12:13
